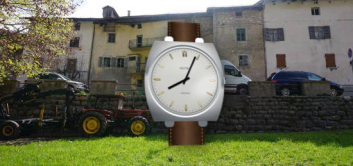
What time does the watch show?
8:04
